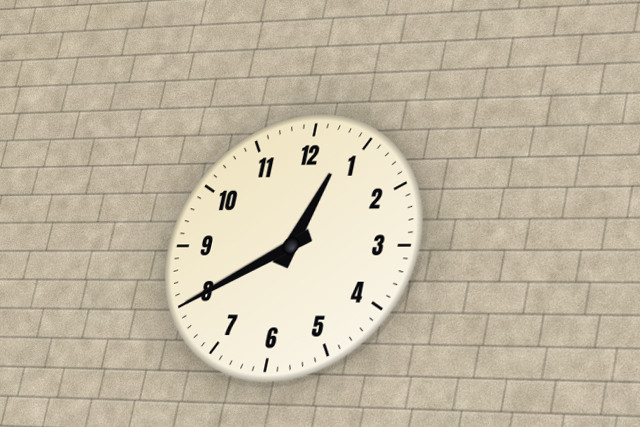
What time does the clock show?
12:40
